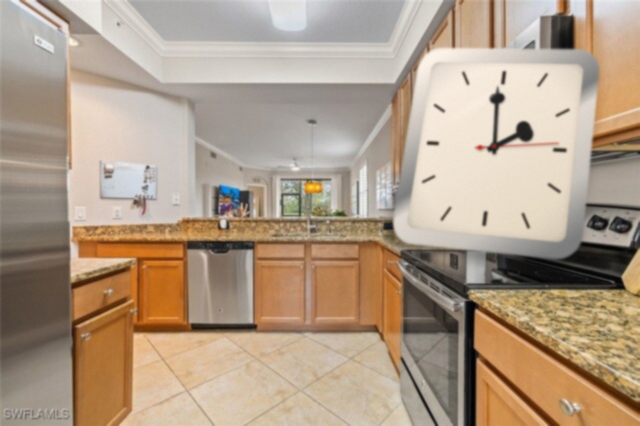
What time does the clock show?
1:59:14
